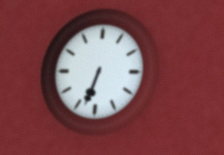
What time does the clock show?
6:33
